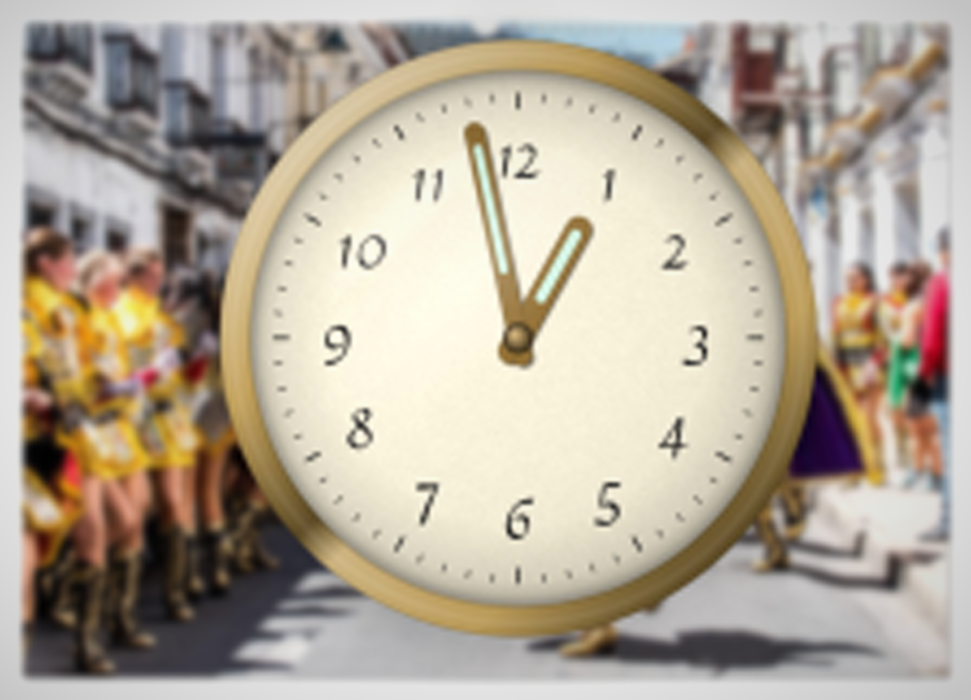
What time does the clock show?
12:58
